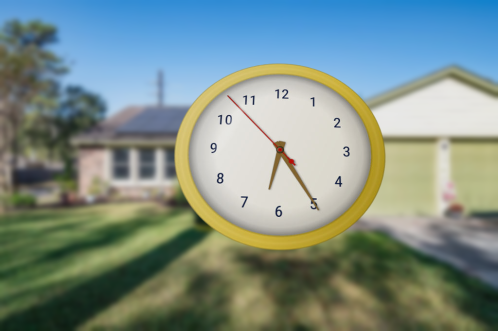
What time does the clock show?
6:24:53
